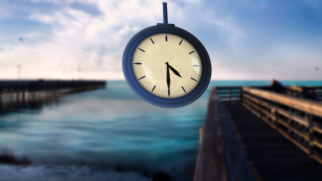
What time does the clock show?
4:30
